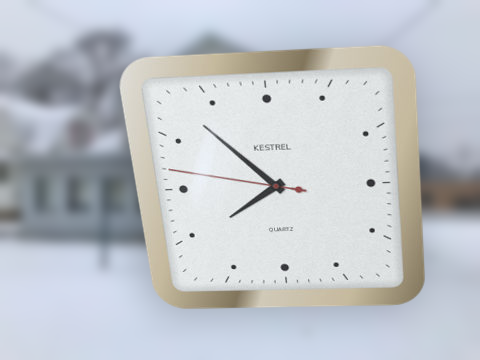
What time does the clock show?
7:52:47
